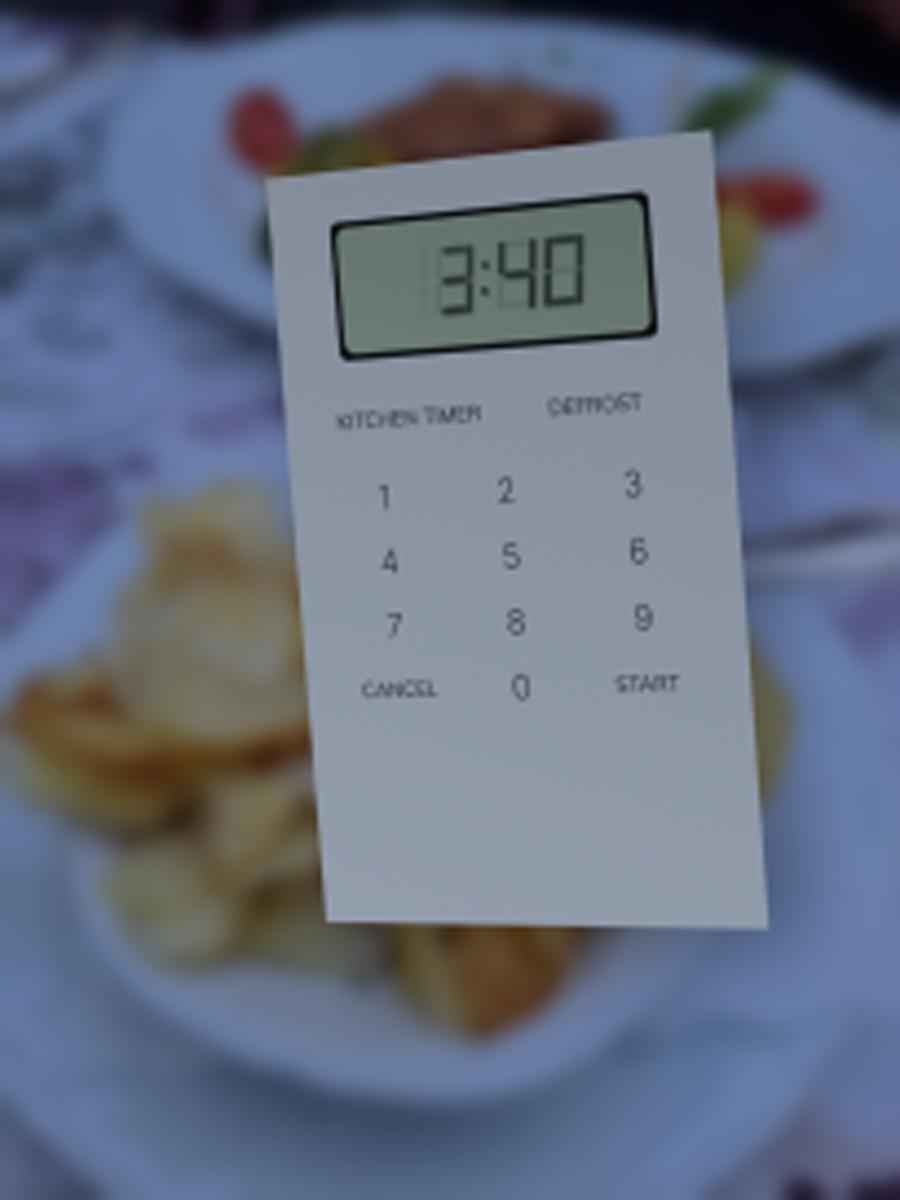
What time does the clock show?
3:40
